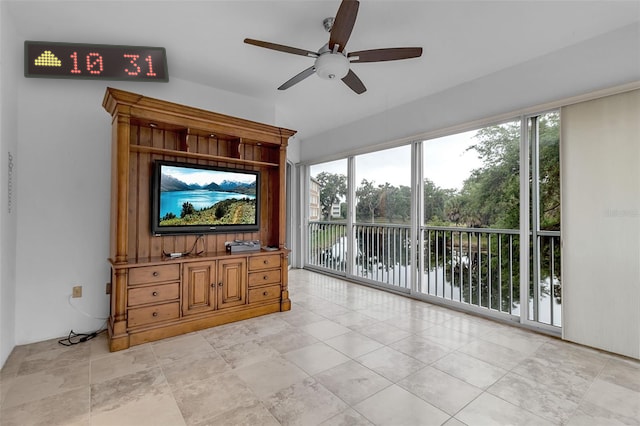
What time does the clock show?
10:31
